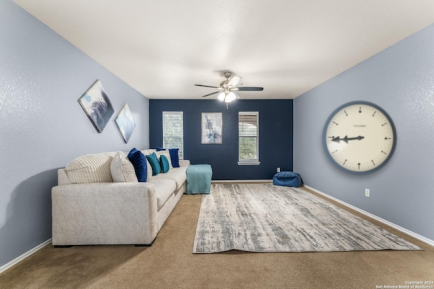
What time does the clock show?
8:44
